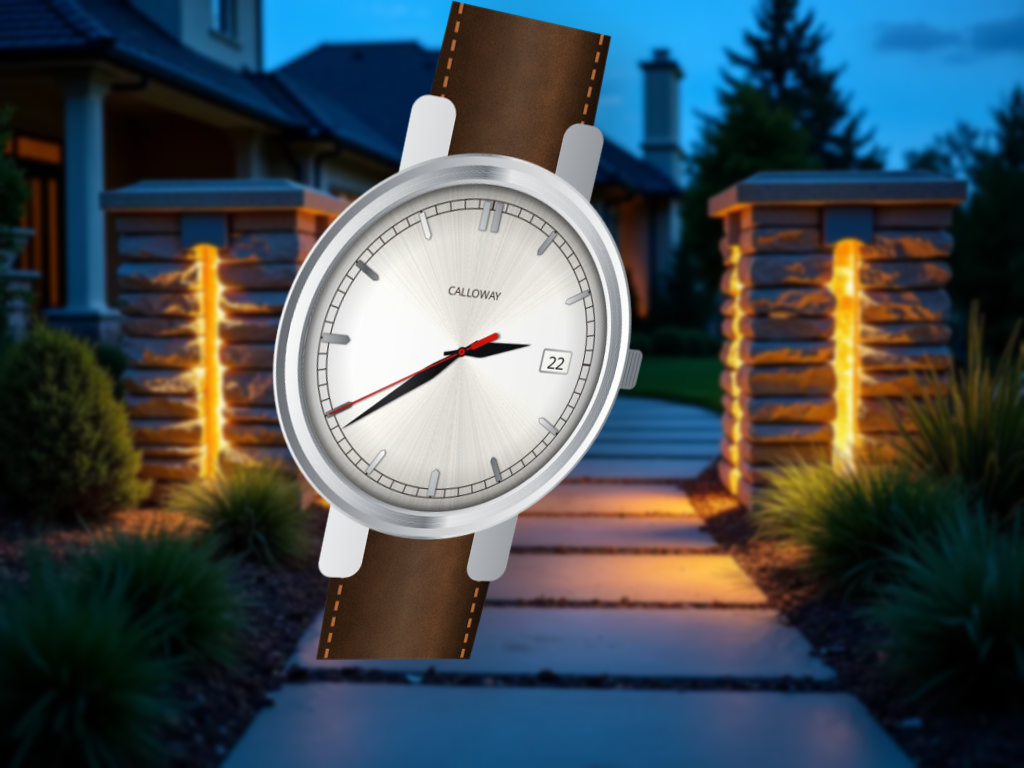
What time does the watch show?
2:38:40
